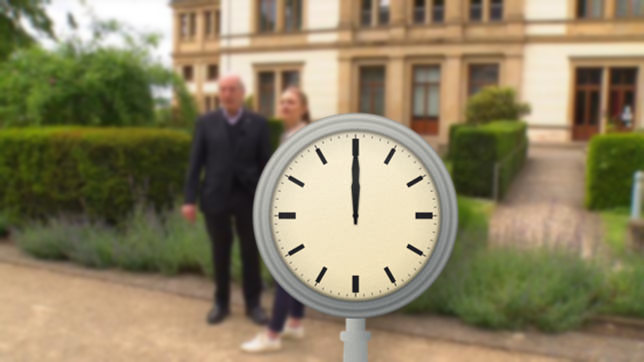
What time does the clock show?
12:00
